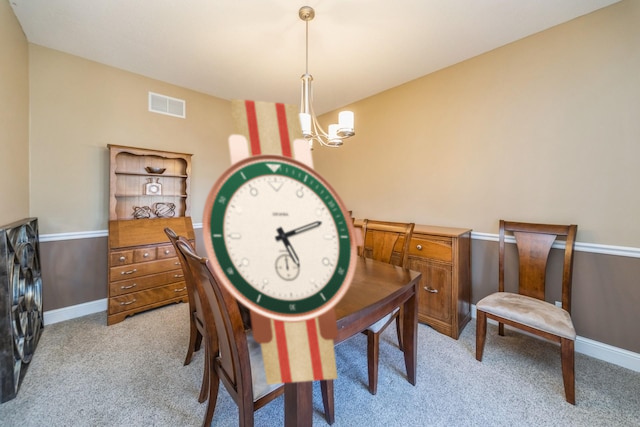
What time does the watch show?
5:12
